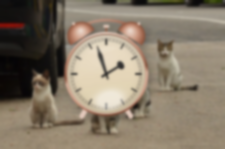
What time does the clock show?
1:57
